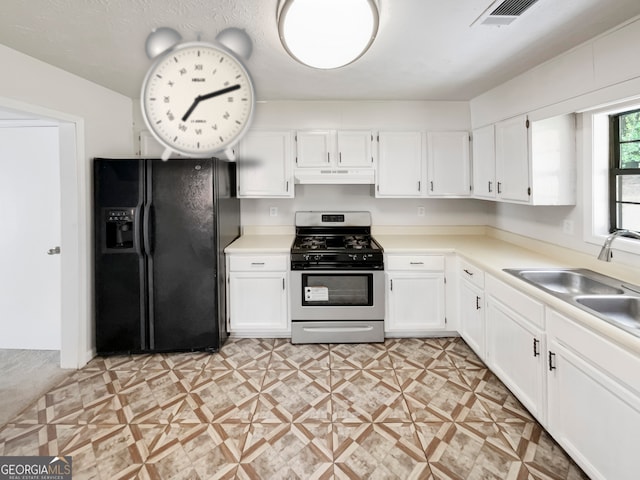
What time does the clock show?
7:12
